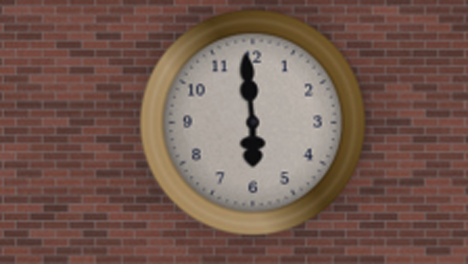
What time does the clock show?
5:59
